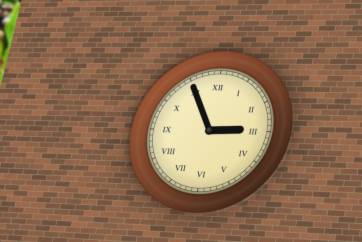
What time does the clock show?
2:55
